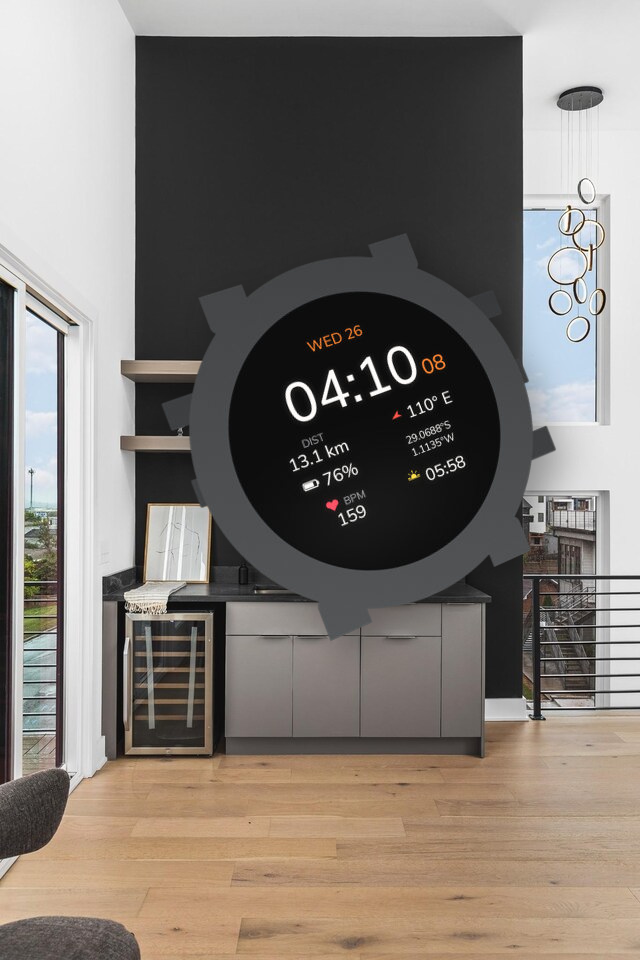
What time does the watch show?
4:10:08
